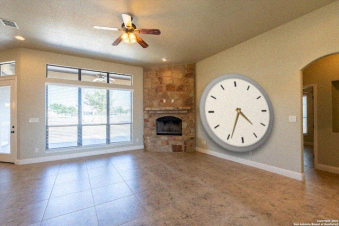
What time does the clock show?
4:34
